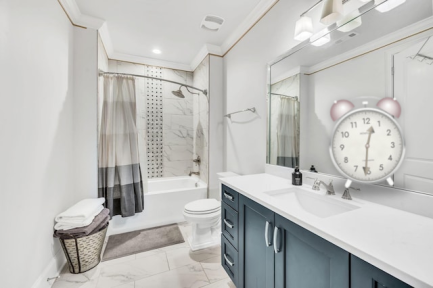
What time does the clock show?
12:31
